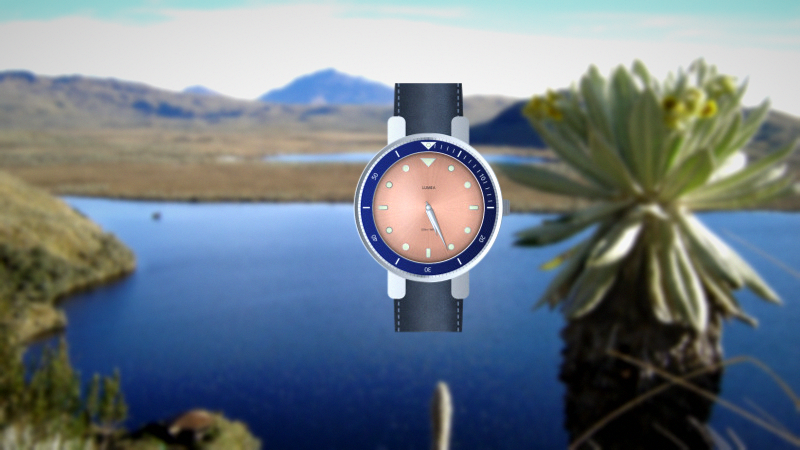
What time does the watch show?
5:26
